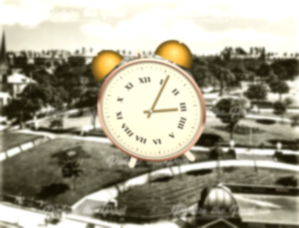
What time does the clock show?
3:06
